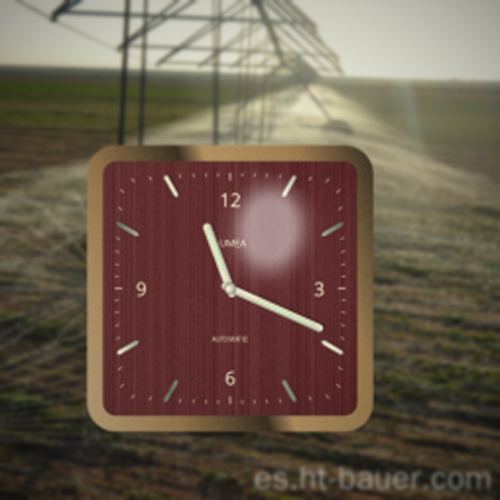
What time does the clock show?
11:19
